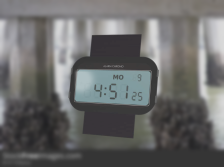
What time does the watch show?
4:51:25
